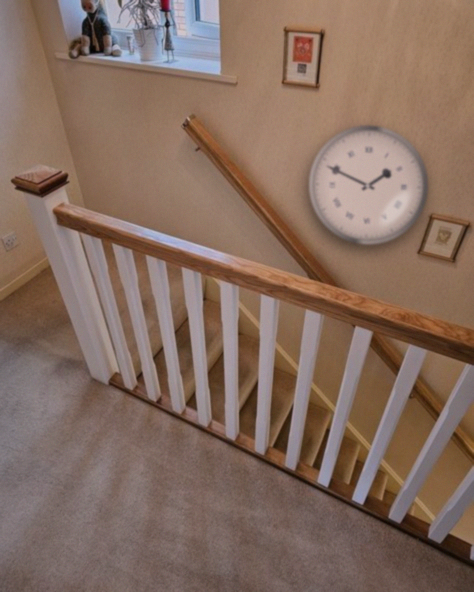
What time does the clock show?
1:49
